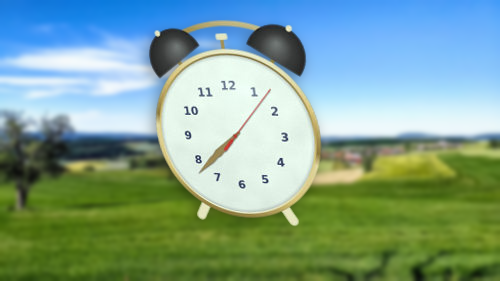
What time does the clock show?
7:38:07
